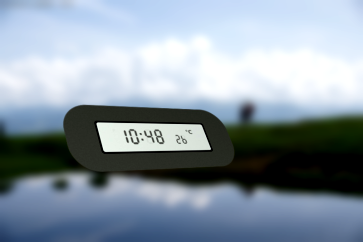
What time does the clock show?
10:48
